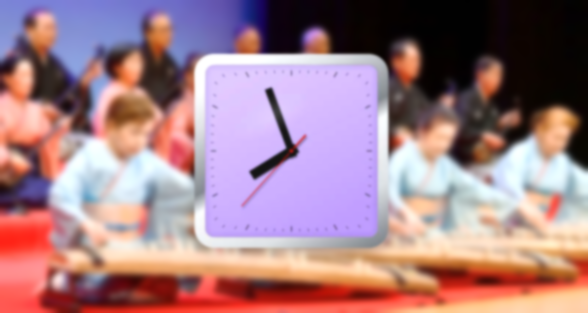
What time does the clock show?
7:56:37
